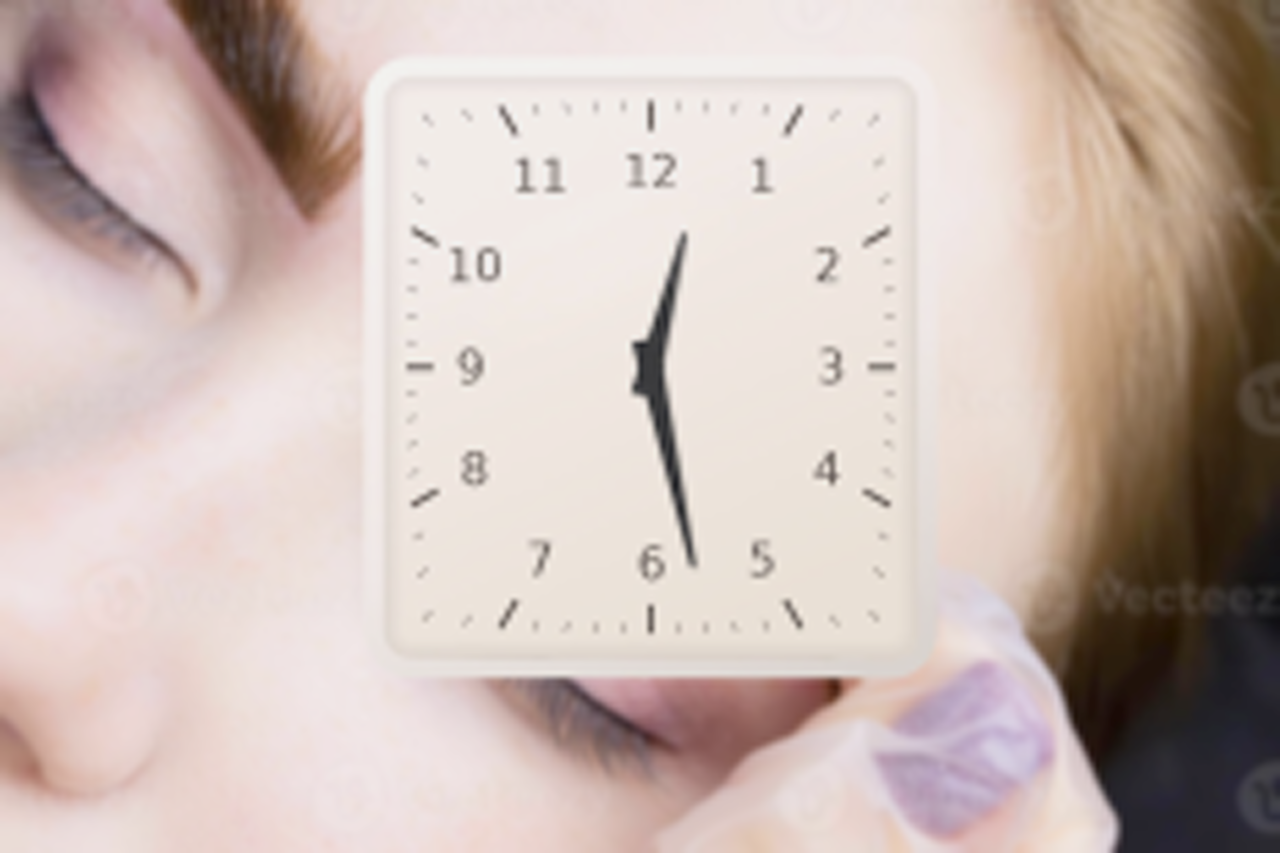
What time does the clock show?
12:28
